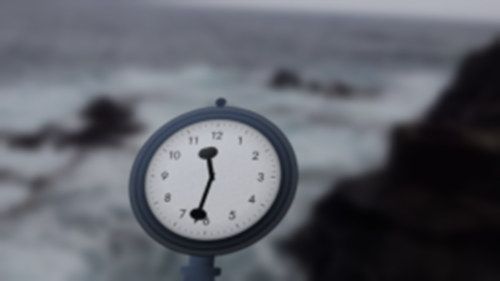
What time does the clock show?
11:32
